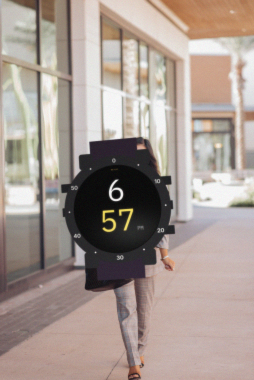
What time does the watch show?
6:57
